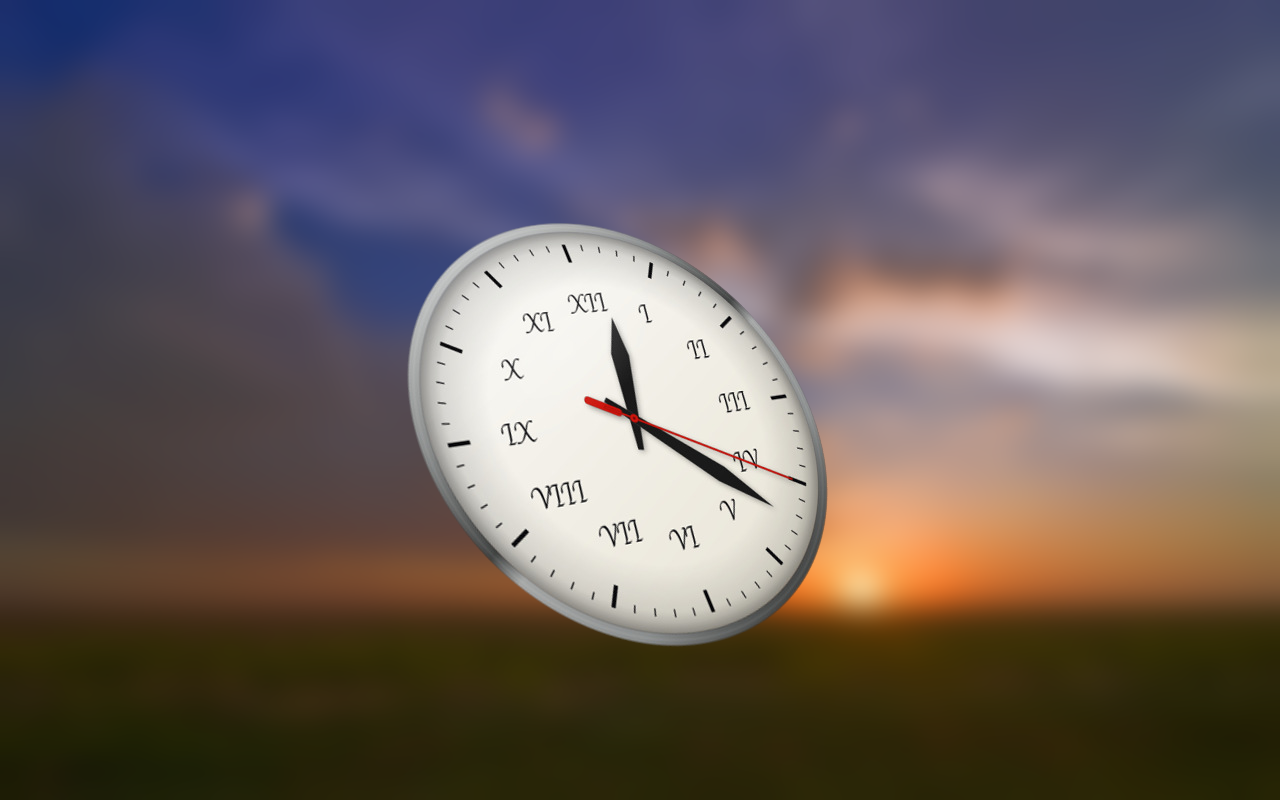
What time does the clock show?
12:22:20
